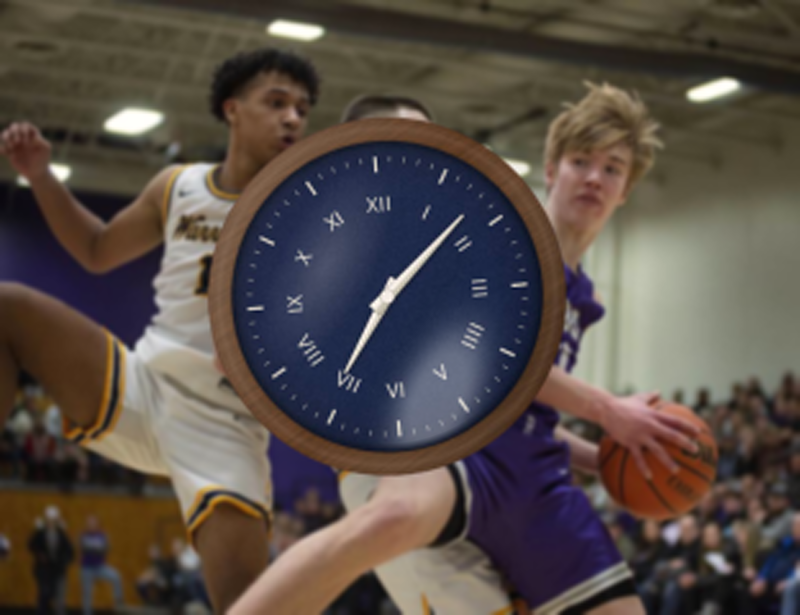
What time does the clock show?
7:08
